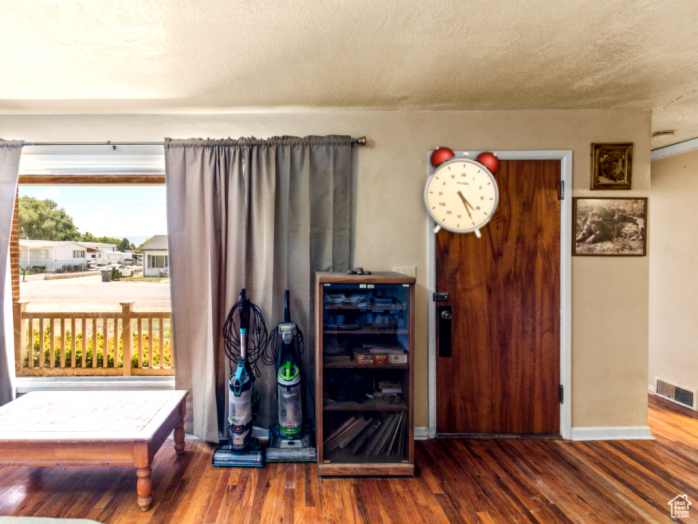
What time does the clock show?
4:25
